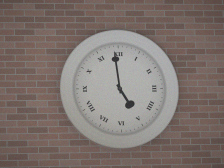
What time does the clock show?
4:59
